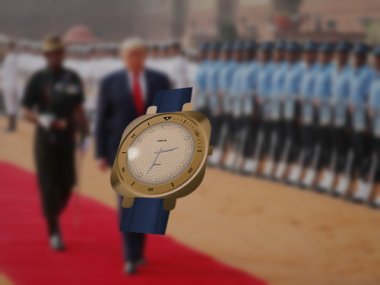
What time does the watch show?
2:33
